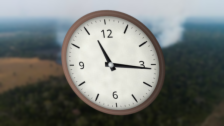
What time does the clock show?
11:16
